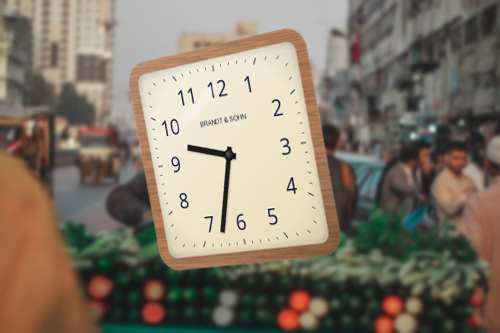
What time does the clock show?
9:33
